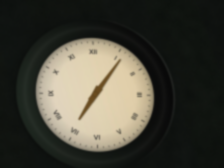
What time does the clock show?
7:06
